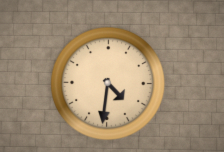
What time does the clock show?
4:31
